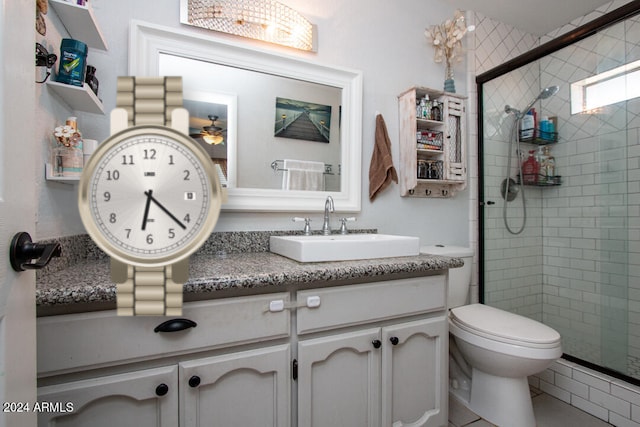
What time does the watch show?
6:22
